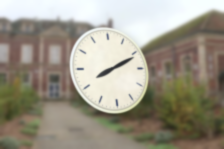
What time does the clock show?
8:11
